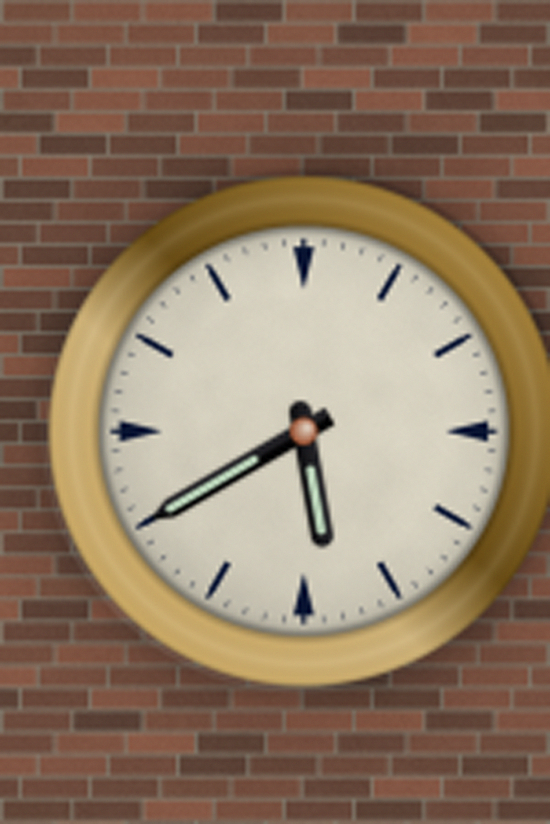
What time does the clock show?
5:40
